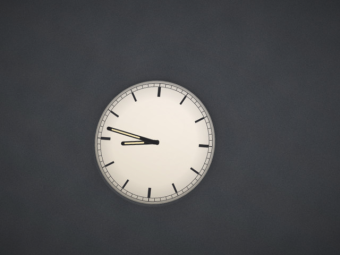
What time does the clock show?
8:47
